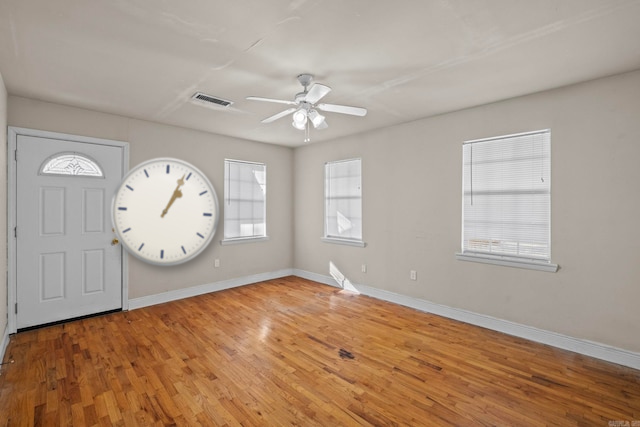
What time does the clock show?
1:04
